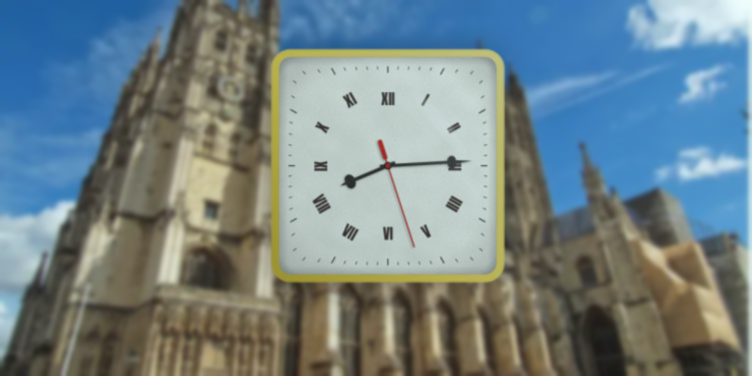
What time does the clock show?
8:14:27
